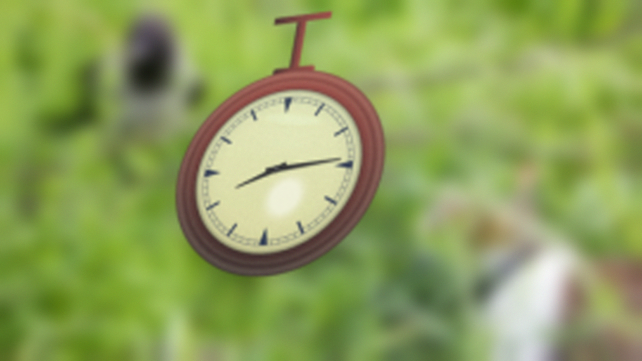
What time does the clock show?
8:14
